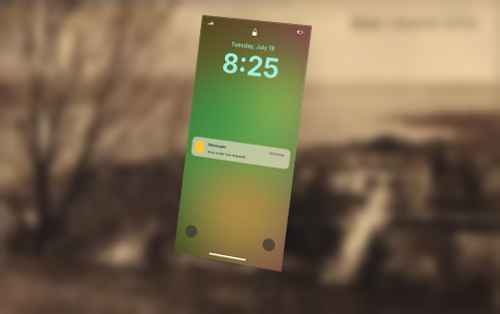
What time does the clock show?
8:25
